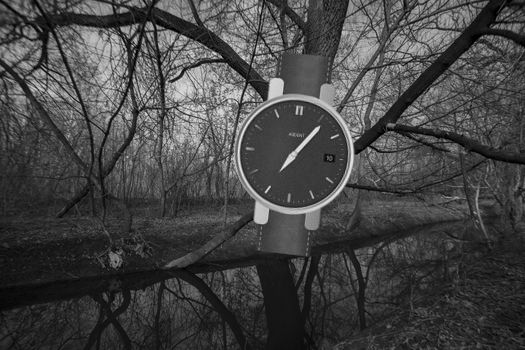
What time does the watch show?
7:06
